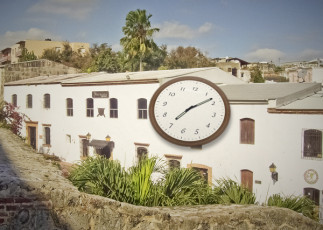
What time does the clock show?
7:08
